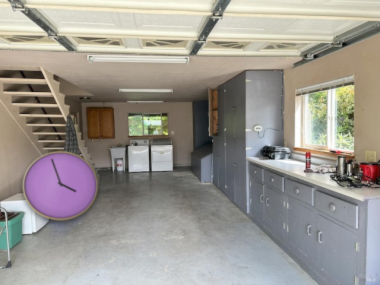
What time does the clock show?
3:57
